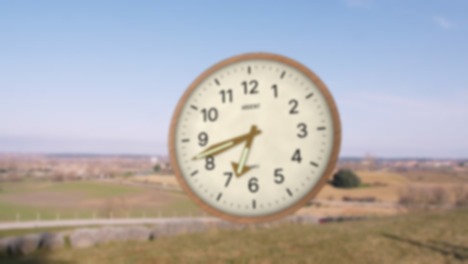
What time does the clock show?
6:42
